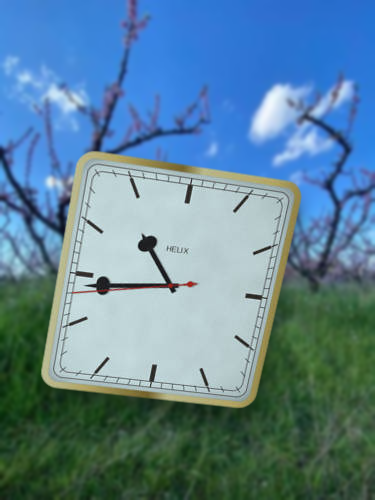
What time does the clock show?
10:43:43
